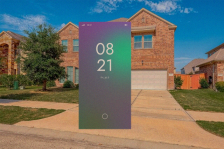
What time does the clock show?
8:21
